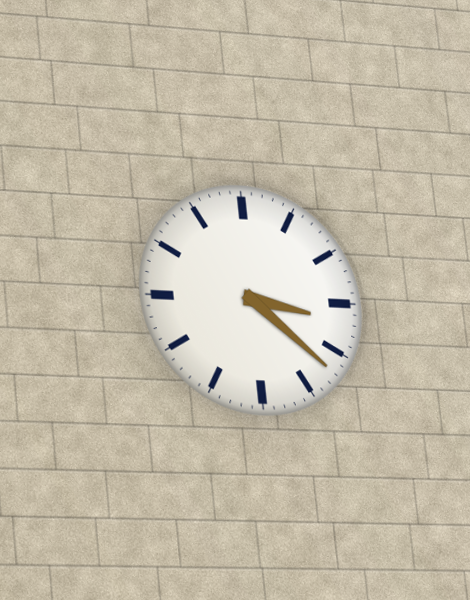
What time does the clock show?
3:22
